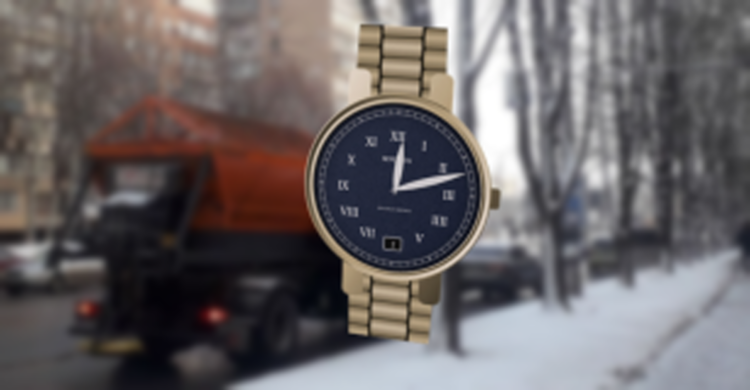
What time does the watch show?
12:12
